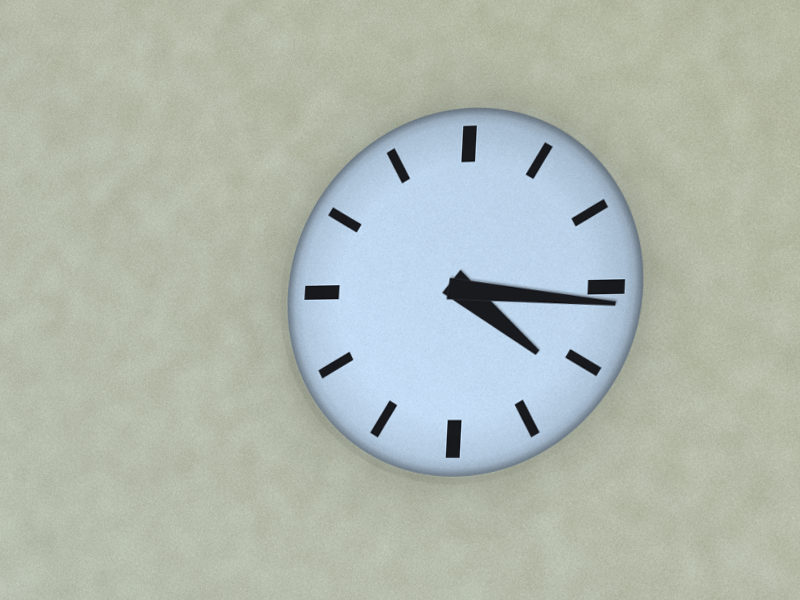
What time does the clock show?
4:16
